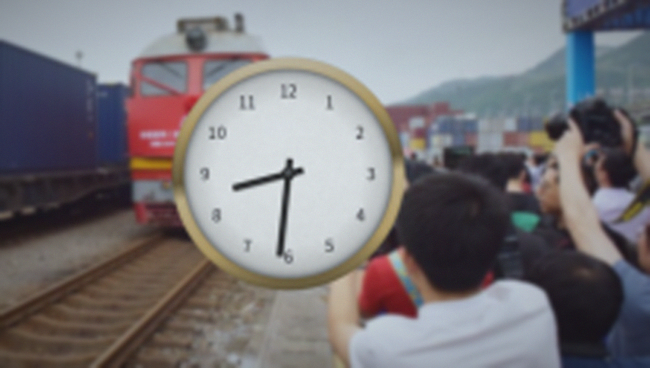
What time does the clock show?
8:31
